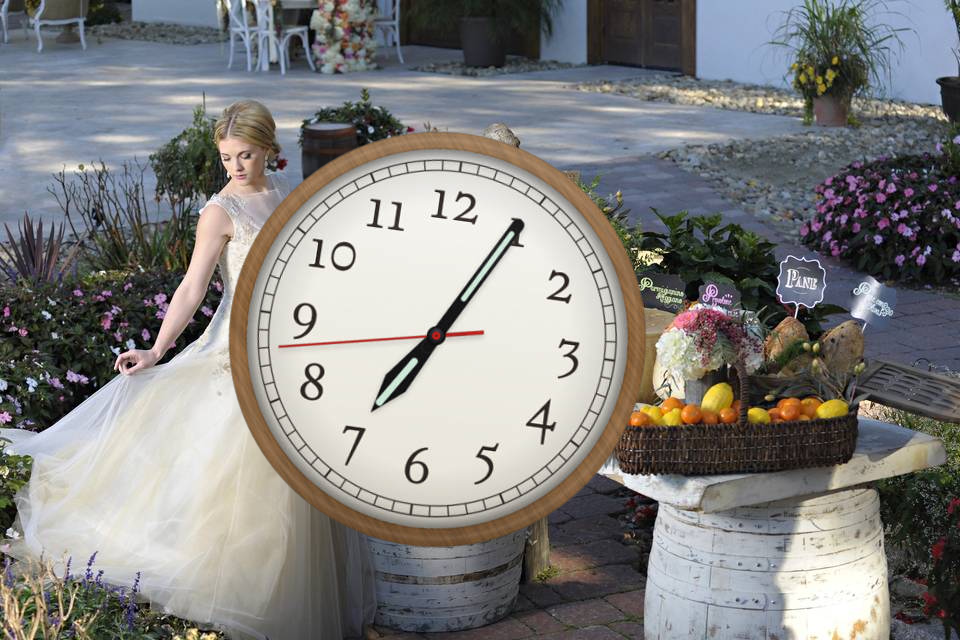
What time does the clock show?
7:04:43
